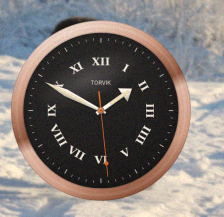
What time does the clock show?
1:49:29
